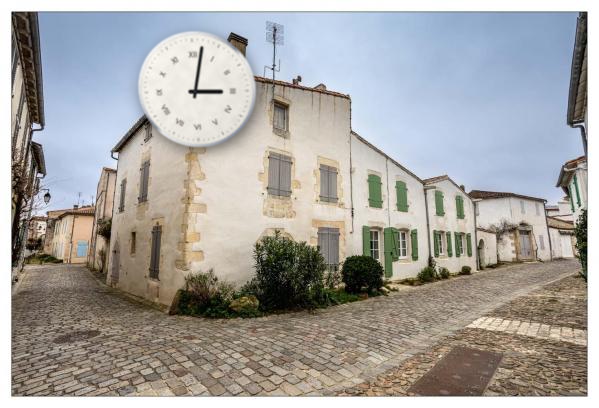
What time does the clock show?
3:02
